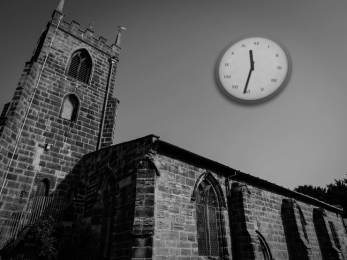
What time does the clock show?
11:31
